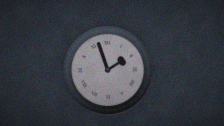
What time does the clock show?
1:57
